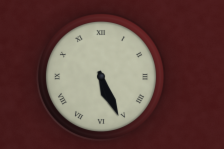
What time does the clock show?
5:26
